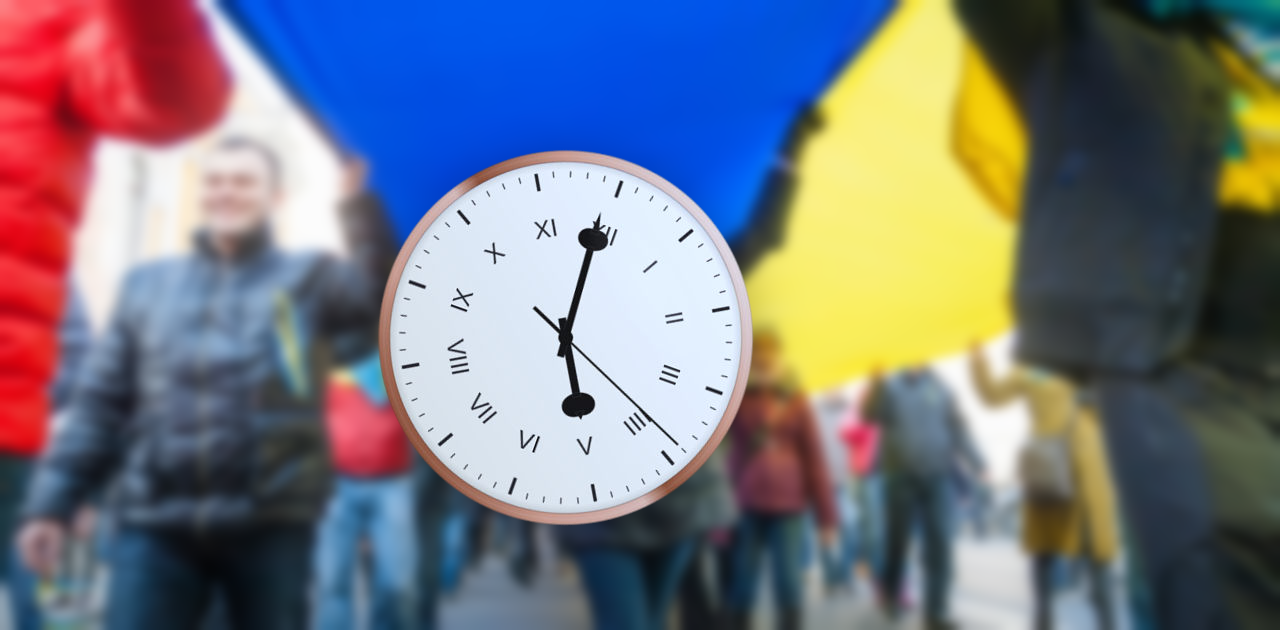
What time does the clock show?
4:59:19
